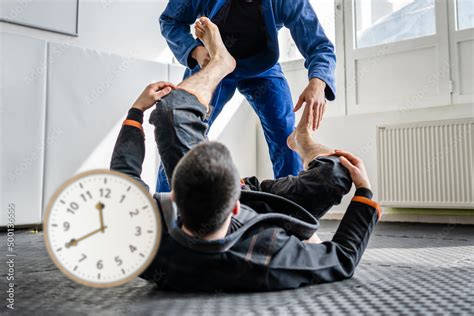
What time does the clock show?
11:40
